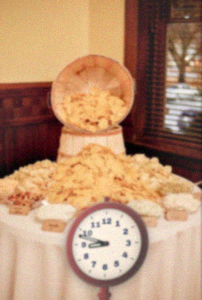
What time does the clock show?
8:48
